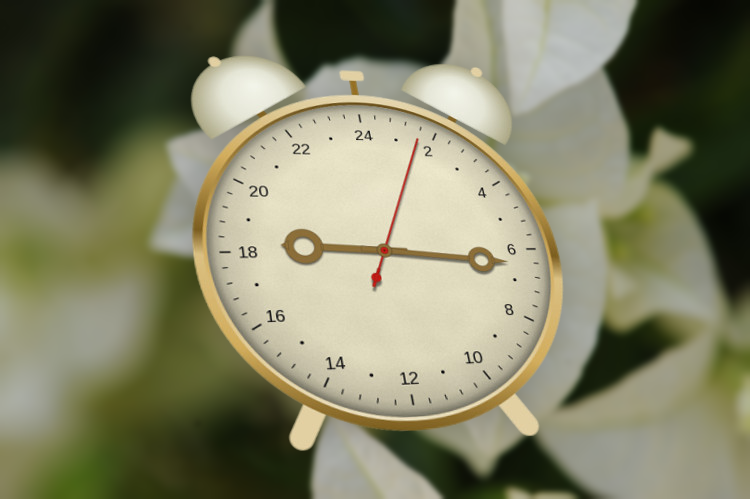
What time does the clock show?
18:16:04
